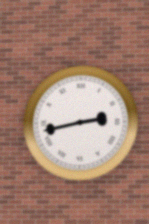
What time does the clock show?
2:43
